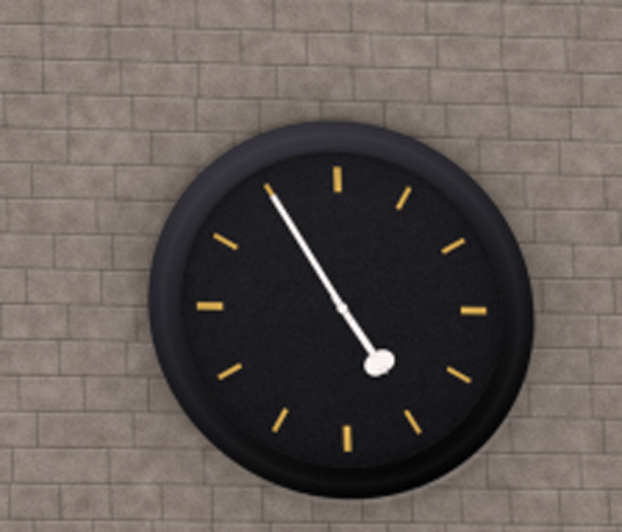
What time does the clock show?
4:55
